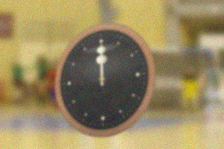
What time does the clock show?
12:00
